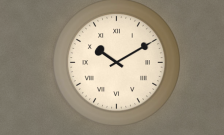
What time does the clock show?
10:10
